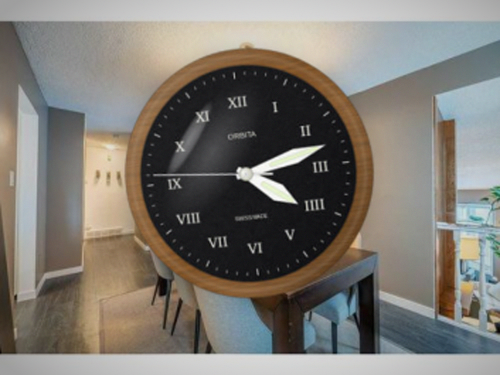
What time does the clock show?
4:12:46
